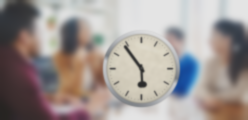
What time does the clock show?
5:54
